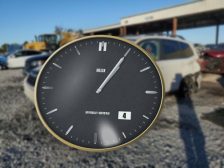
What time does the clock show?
1:05
